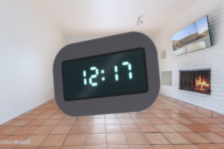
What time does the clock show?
12:17
